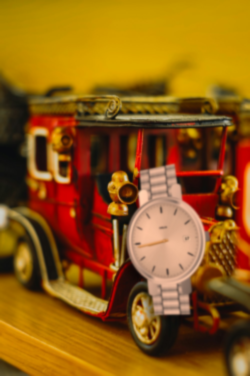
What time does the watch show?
8:44
